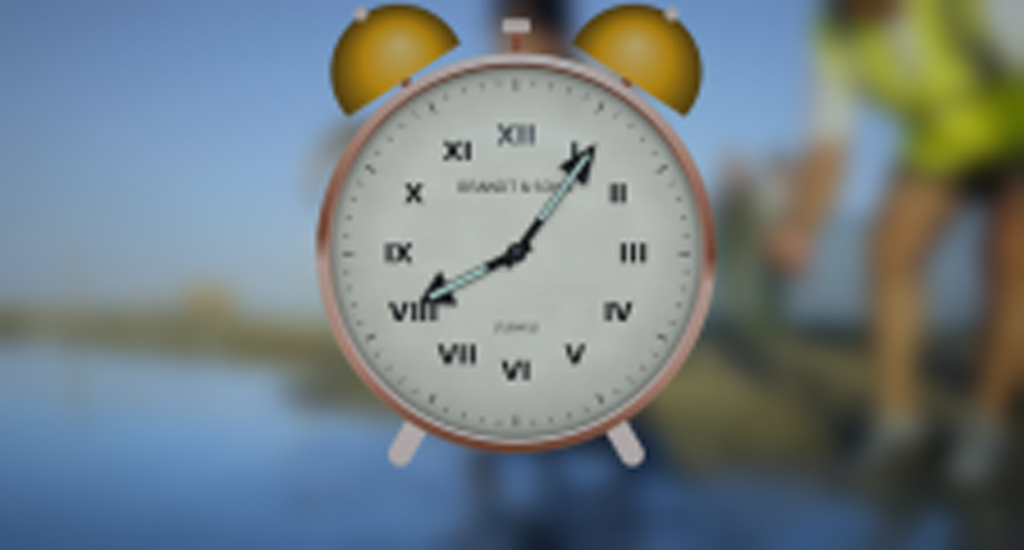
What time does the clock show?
8:06
